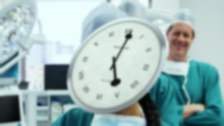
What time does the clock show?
5:01
